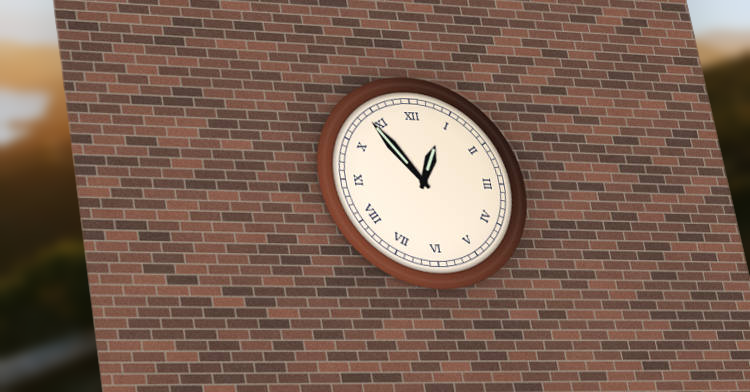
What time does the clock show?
12:54
